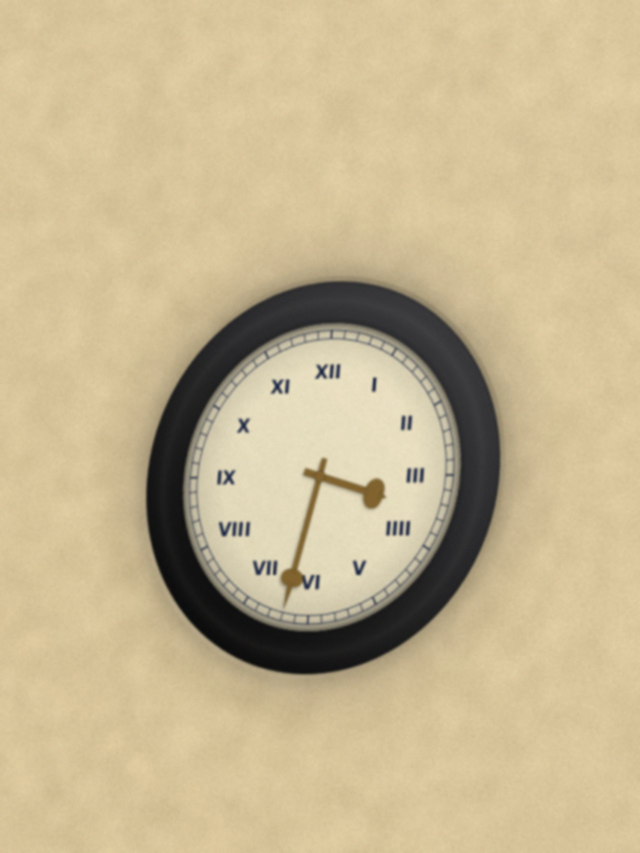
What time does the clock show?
3:32
